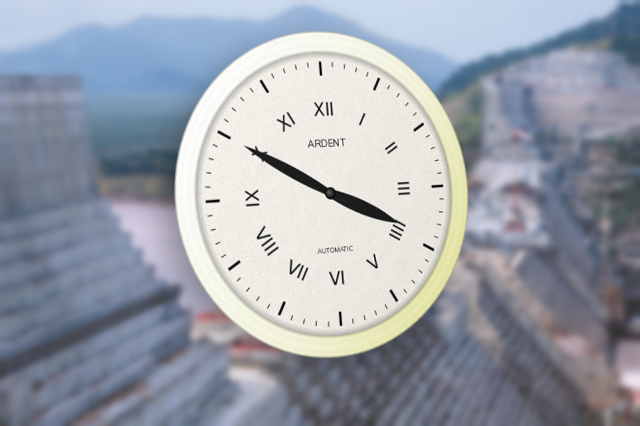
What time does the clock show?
3:50
